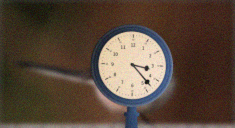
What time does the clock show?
3:23
